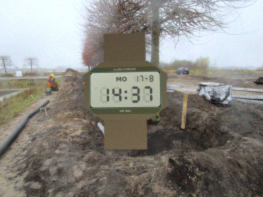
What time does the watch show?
14:37
